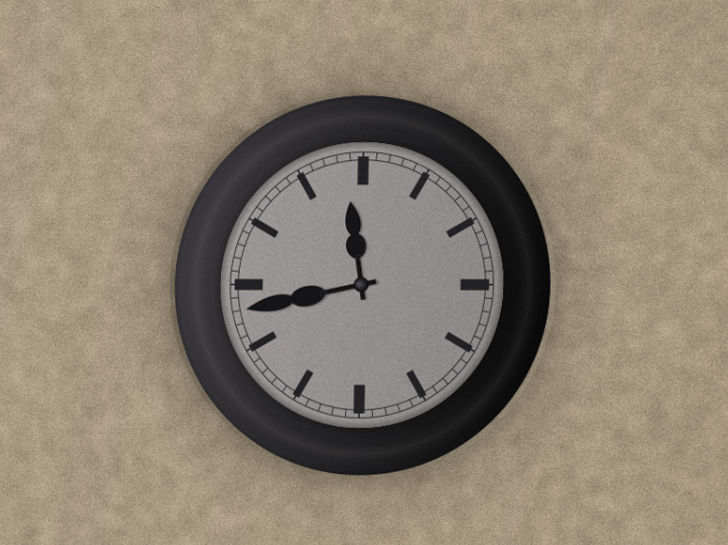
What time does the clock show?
11:43
